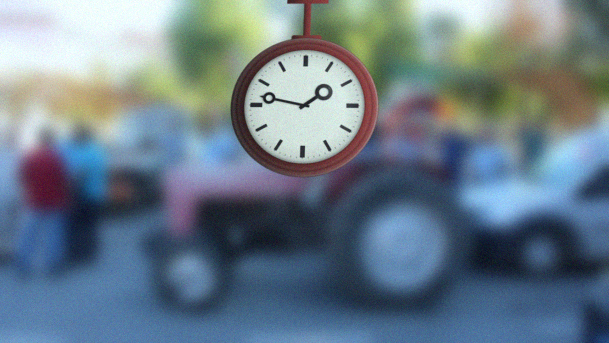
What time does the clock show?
1:47
